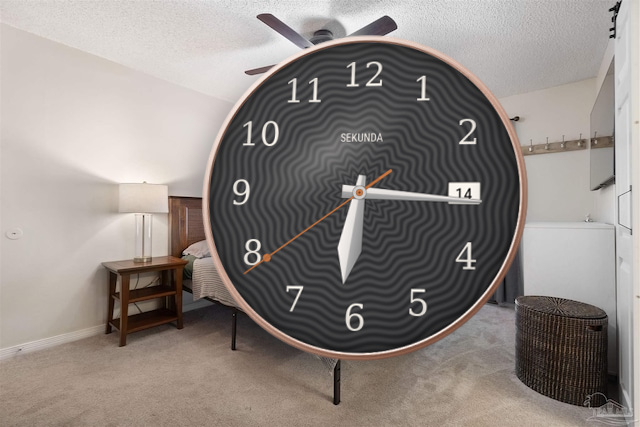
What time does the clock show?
6:15:39
